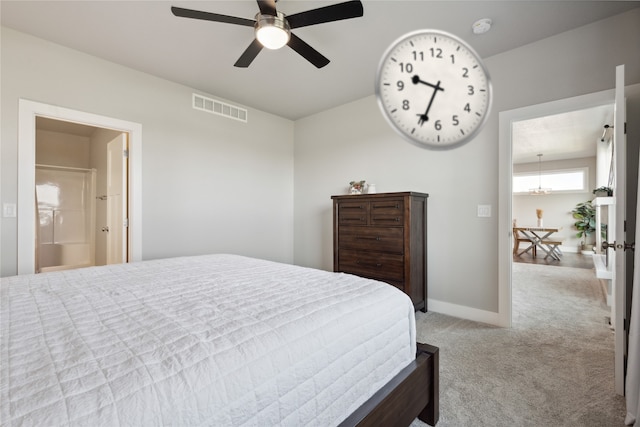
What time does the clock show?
9:34
